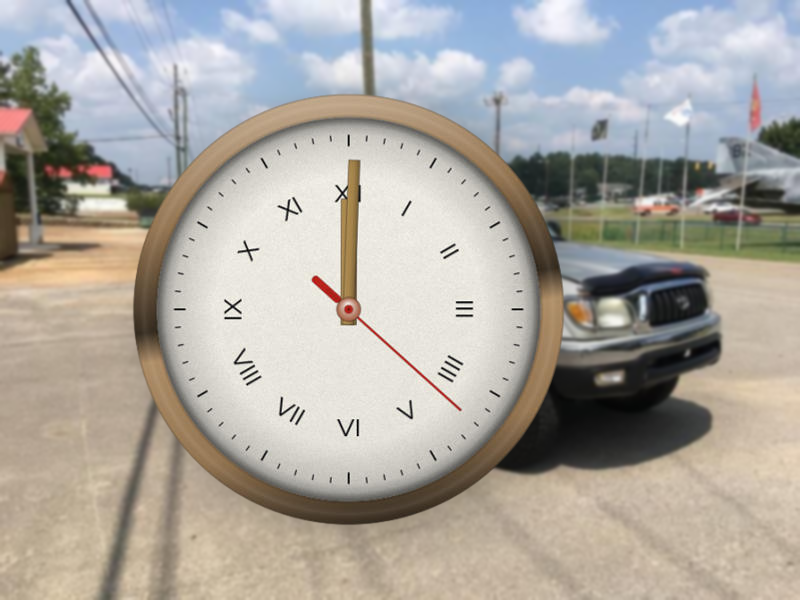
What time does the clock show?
12:00:22
